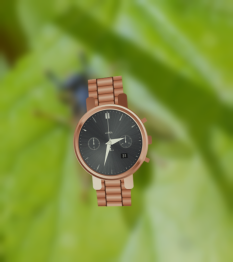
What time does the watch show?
2:33
